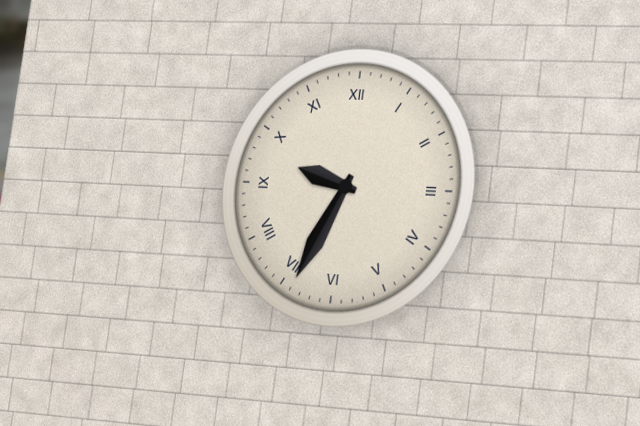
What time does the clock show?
9:34
